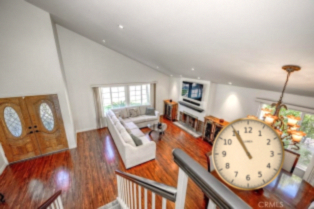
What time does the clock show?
10:55
